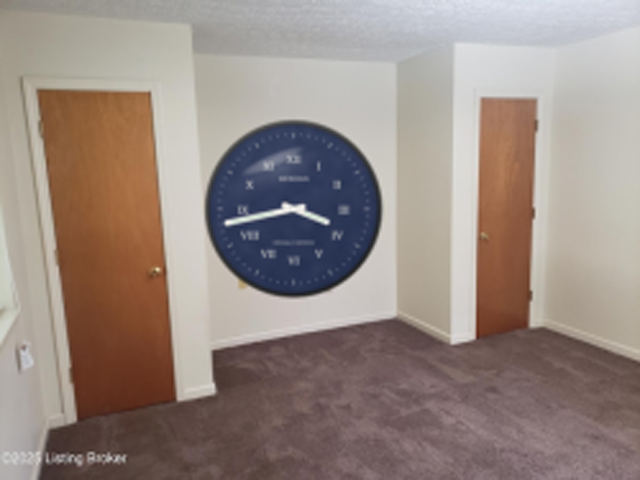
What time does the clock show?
3:43
